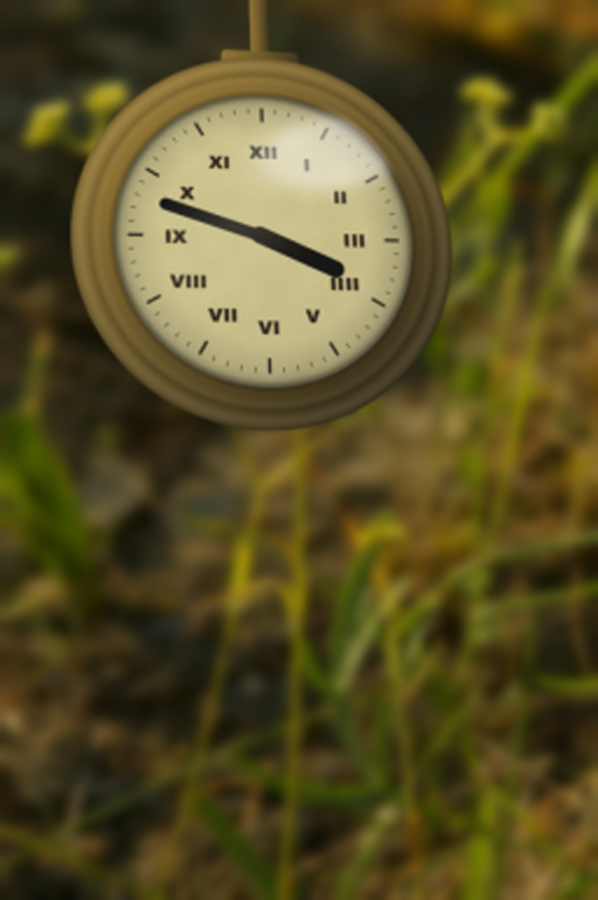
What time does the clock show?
3:48
